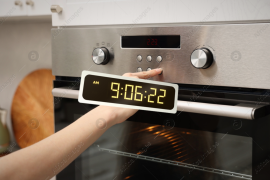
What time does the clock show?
9:06:22
